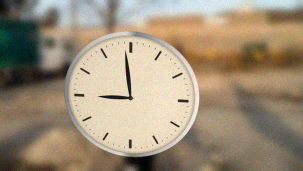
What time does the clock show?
8:59
